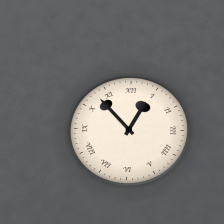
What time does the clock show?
12:53
